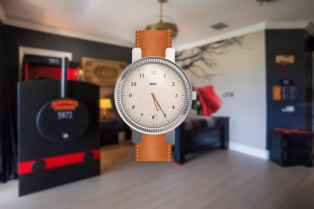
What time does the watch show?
5:25
